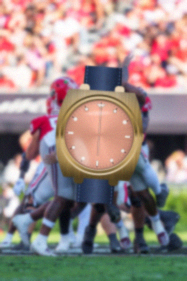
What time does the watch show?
6:00
